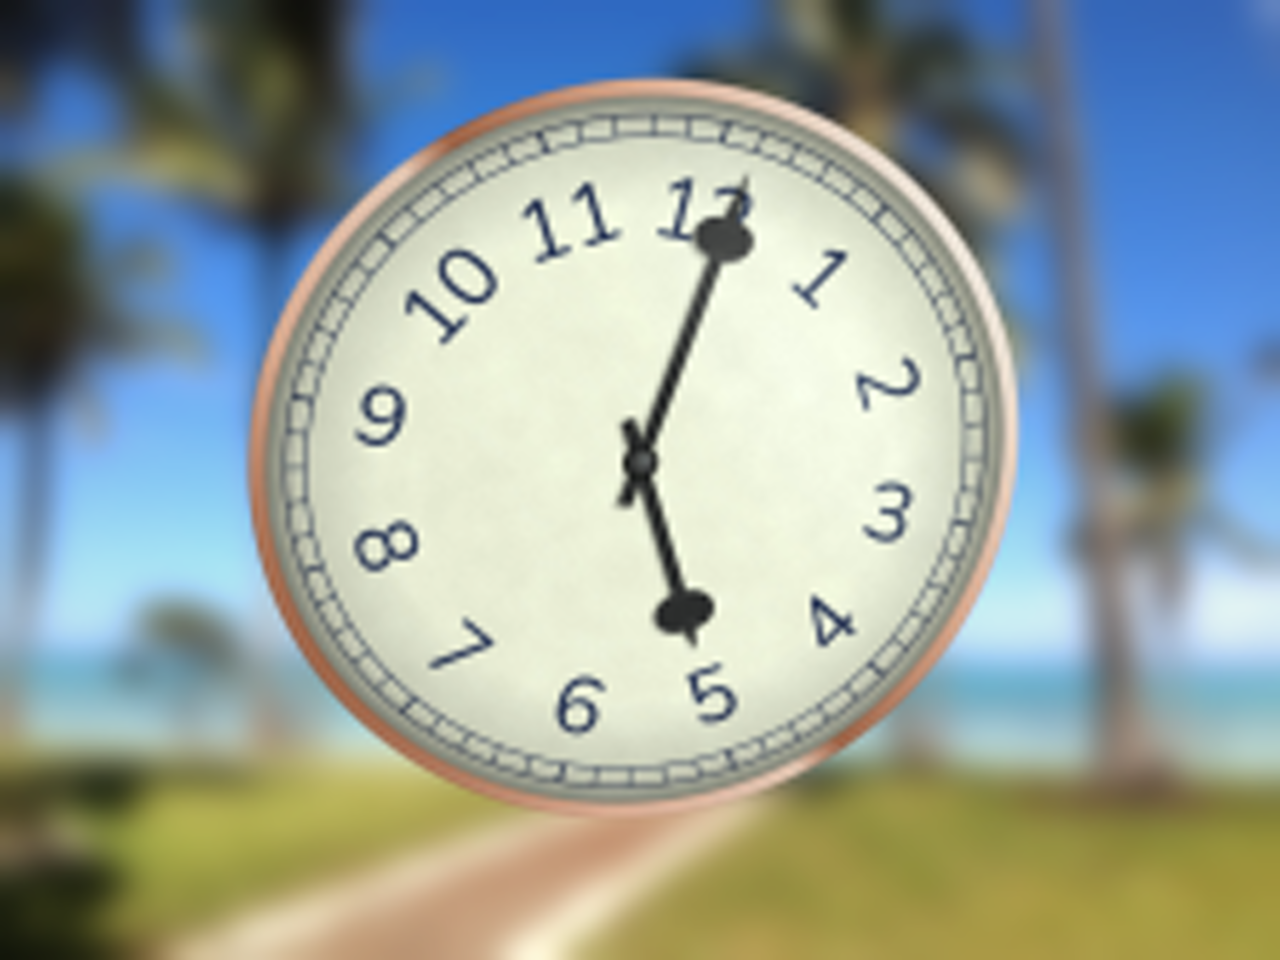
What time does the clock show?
5:01
